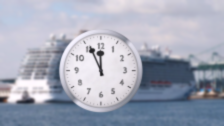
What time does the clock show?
11:56
